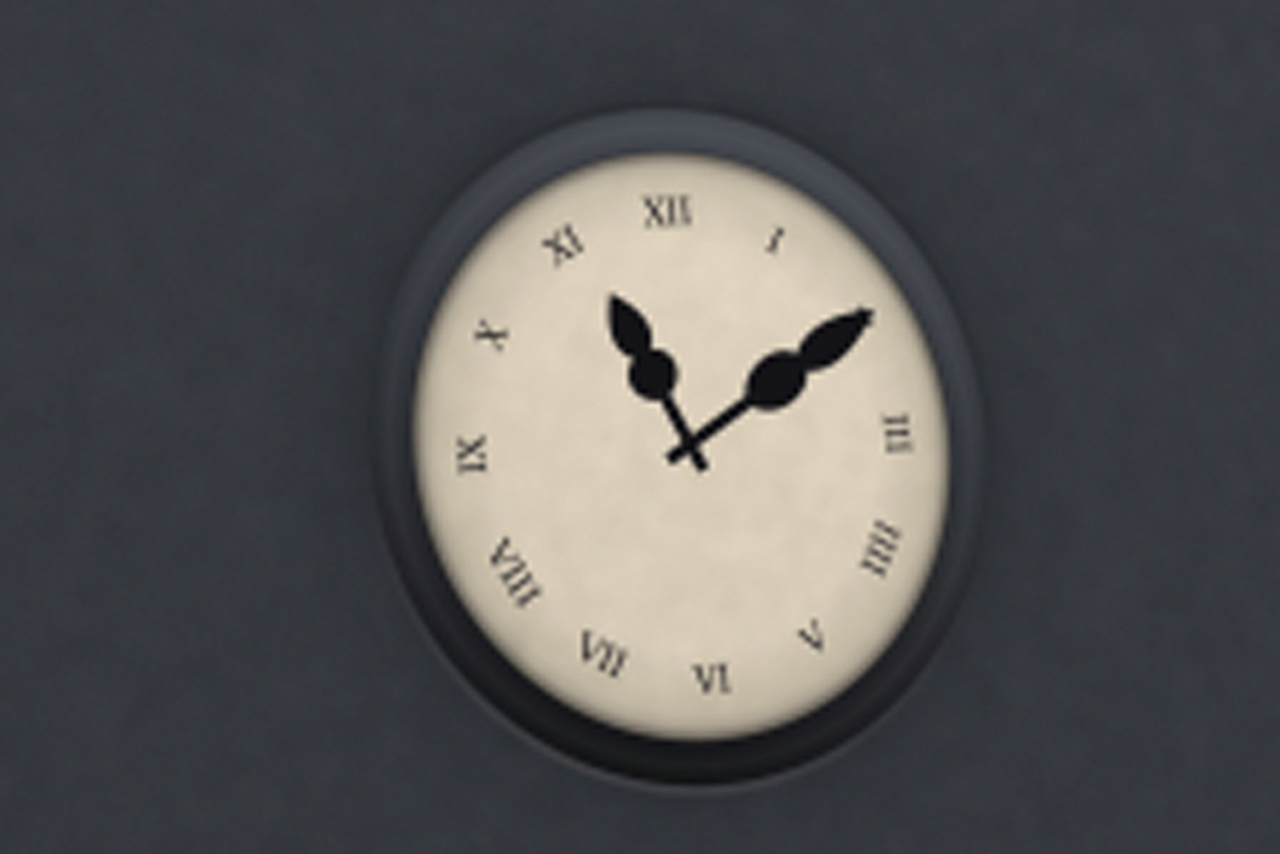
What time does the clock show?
11:10
